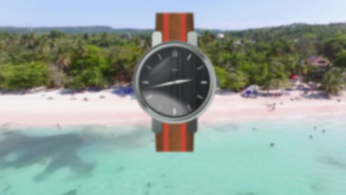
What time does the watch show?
2:43
